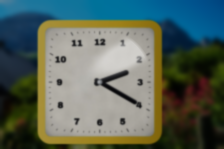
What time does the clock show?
2:20
